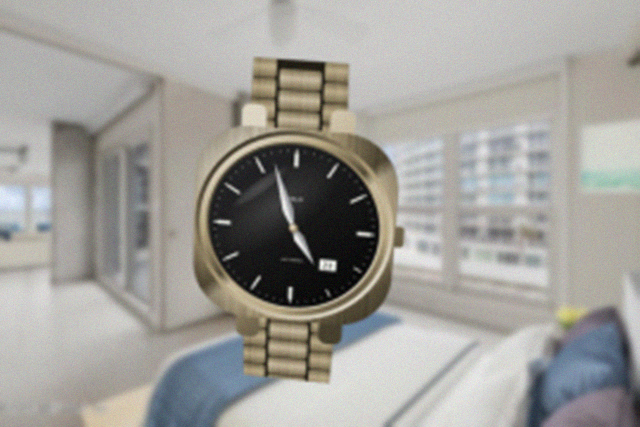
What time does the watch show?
4:57
